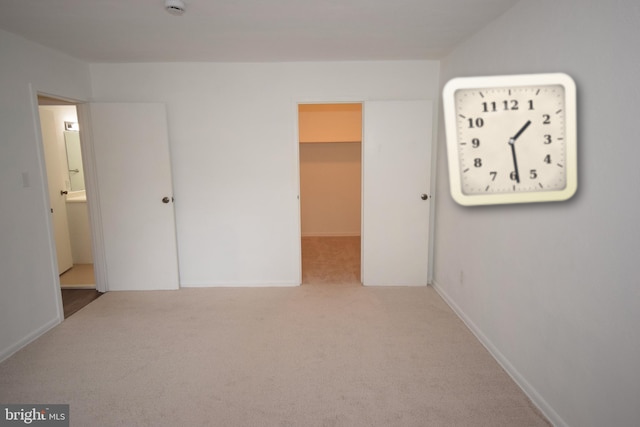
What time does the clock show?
1:29
